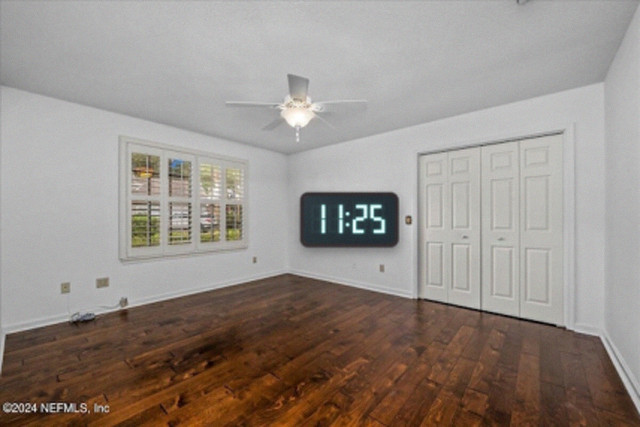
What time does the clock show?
11:25
